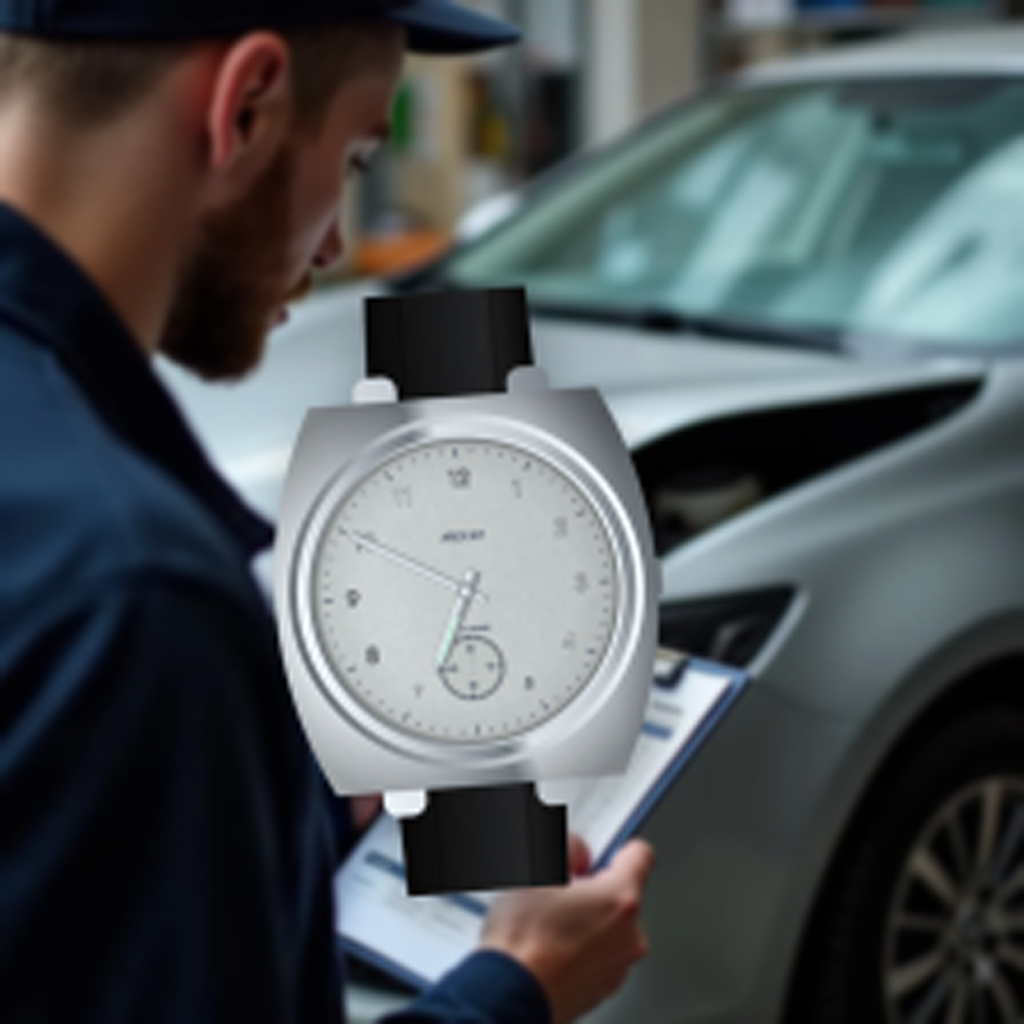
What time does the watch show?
6:50
